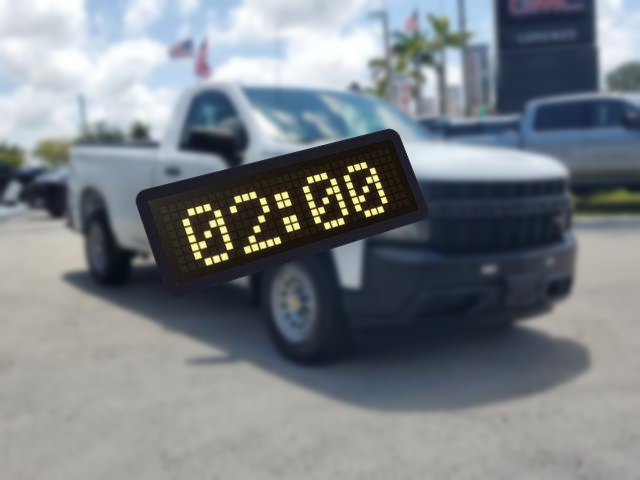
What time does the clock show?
2:00
